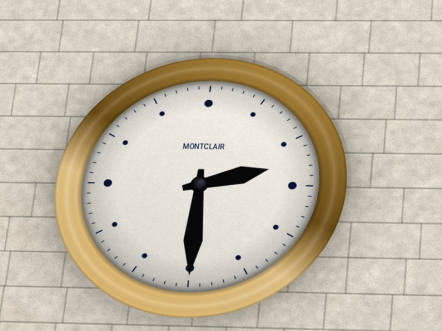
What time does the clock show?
2:30
